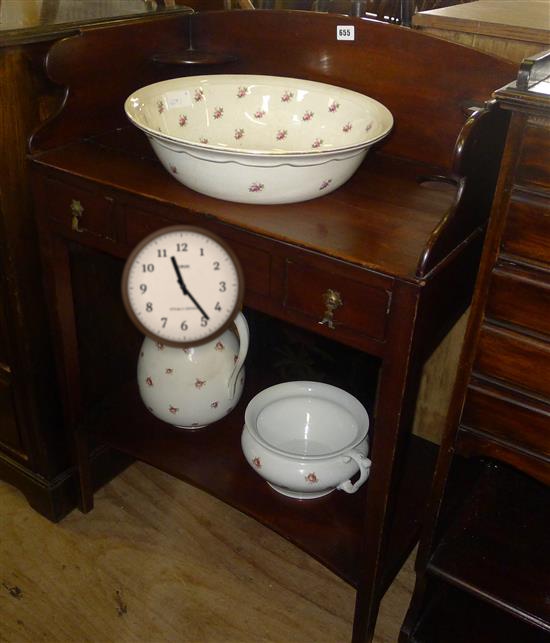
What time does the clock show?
11:24
